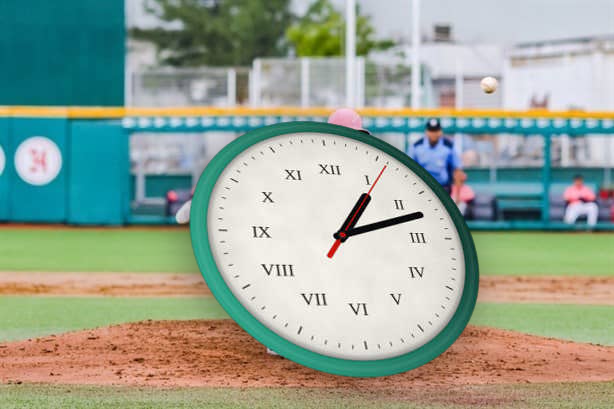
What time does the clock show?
1:12:06
